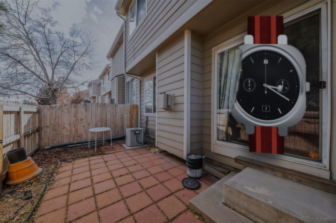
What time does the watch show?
3:20
